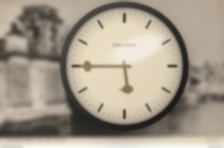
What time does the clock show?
5:45
